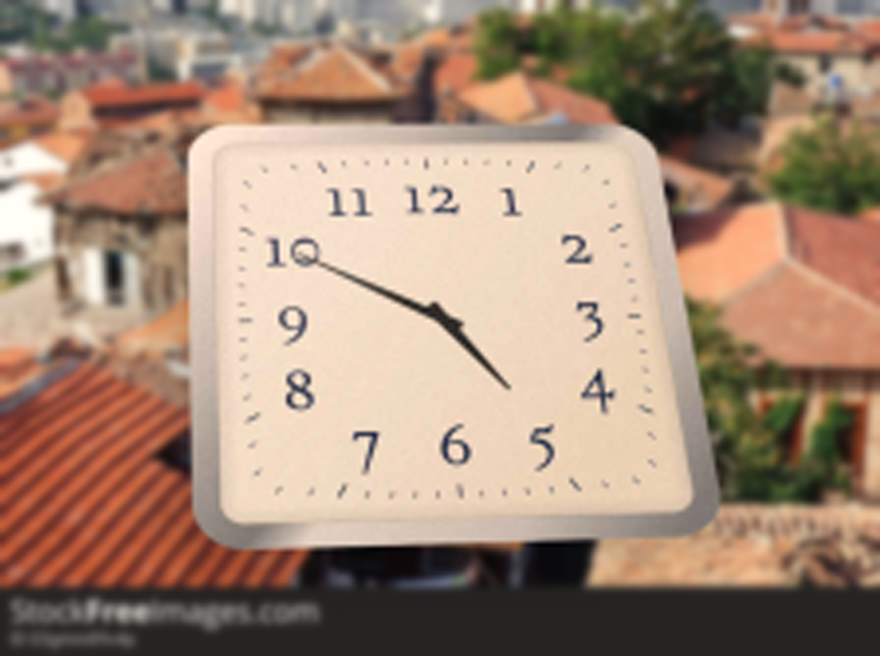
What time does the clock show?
4:50
